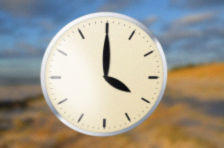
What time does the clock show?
4:00
